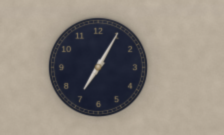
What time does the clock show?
7:05
